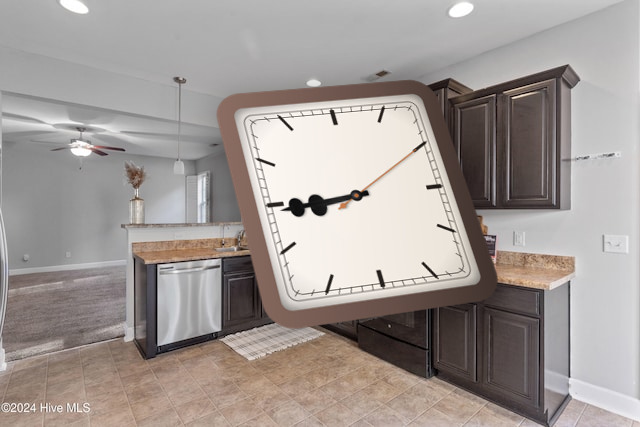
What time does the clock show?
8:44:10
